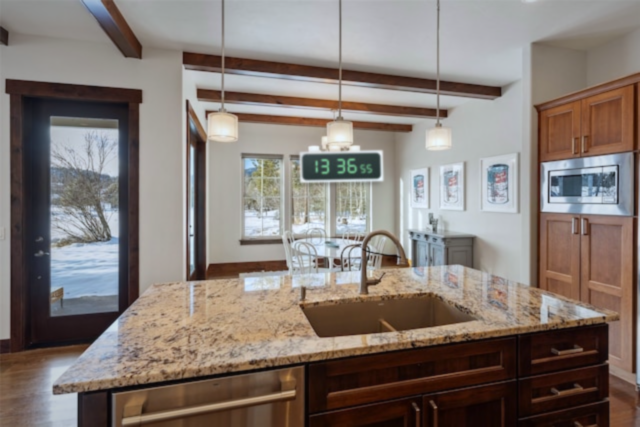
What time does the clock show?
13:36
